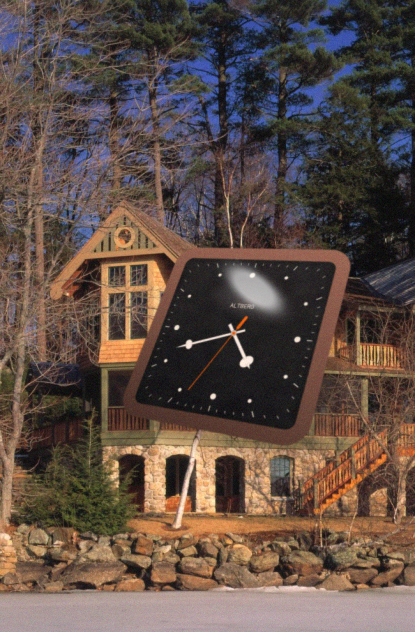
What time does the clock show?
4:41:34
